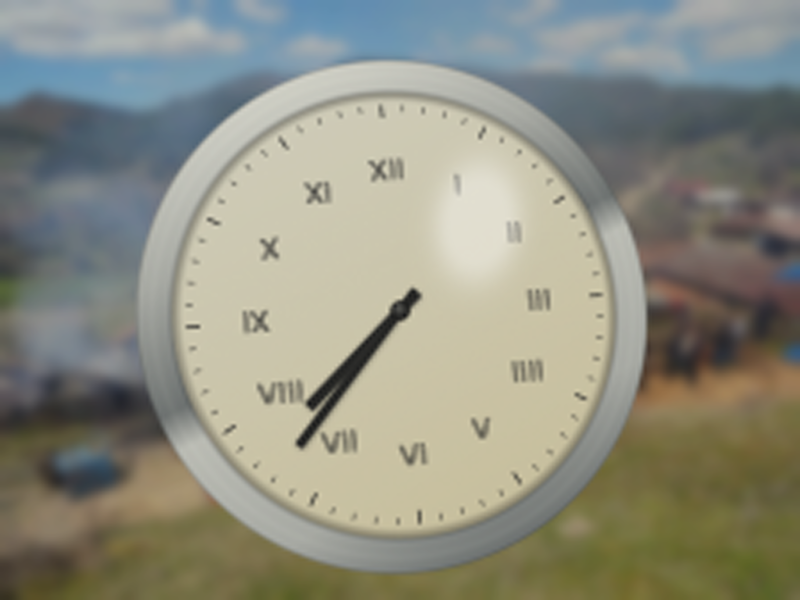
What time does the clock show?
7:37
